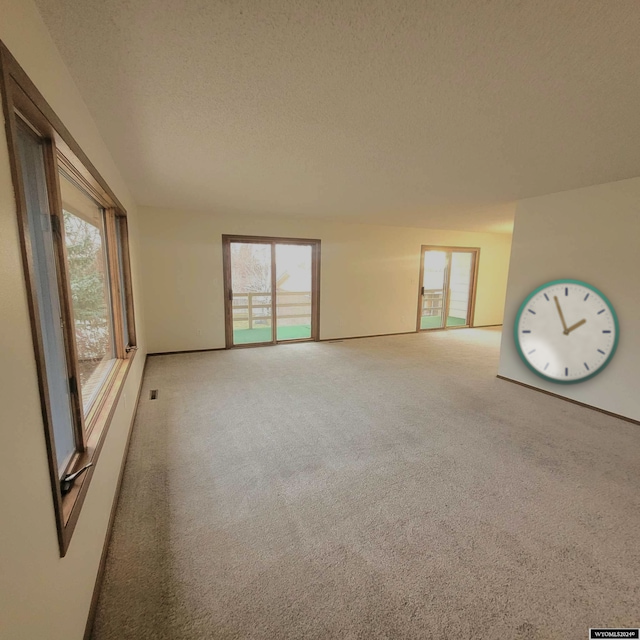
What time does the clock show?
1:57
